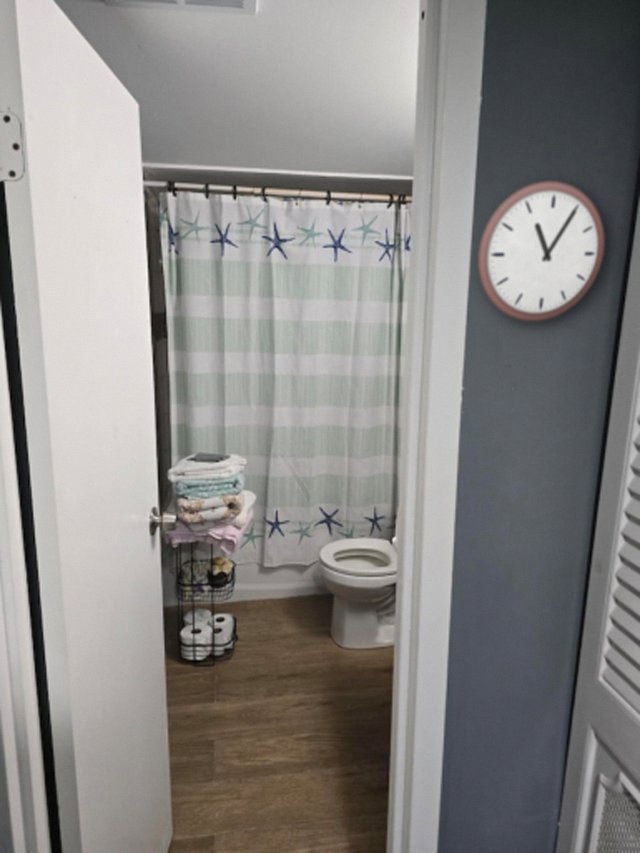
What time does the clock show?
11:05
